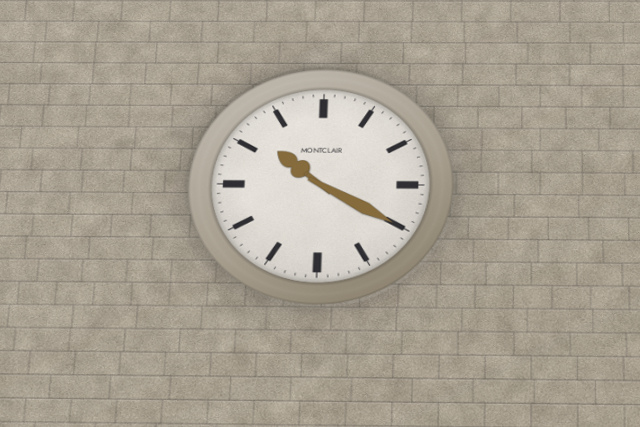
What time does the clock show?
10:20
